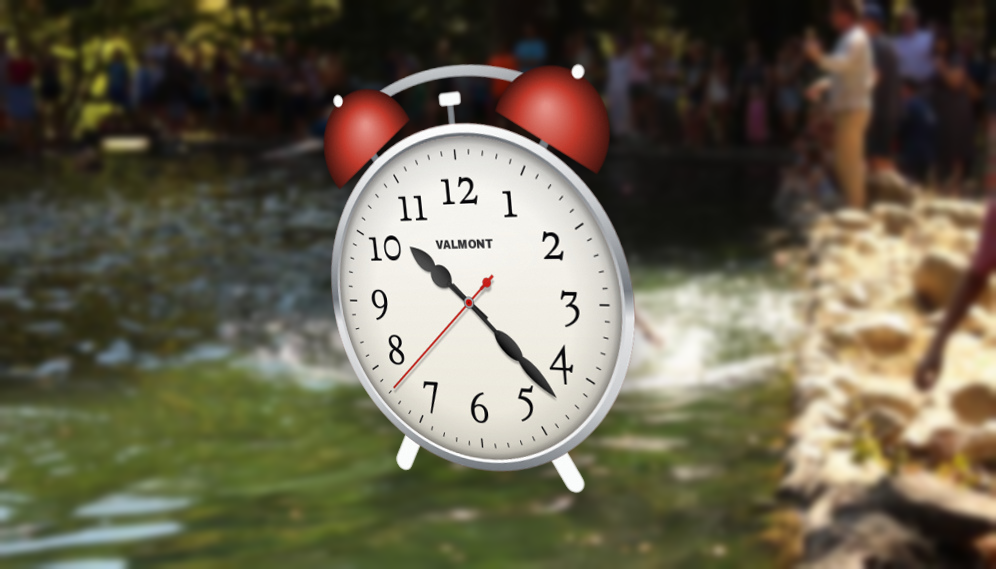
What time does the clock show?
10:22:38
